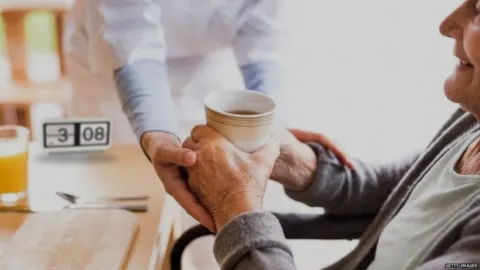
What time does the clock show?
3:08
